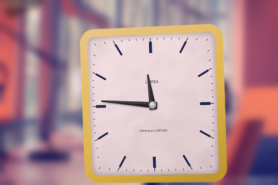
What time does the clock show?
11:46
